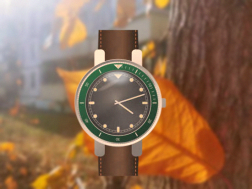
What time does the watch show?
4:12
